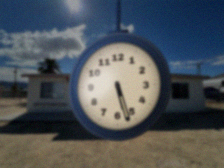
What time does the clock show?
5:27
